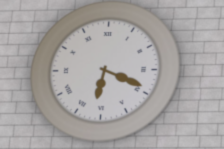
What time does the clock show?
6:19
